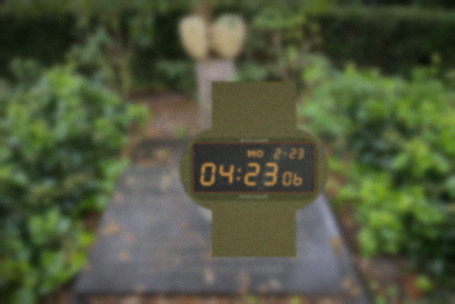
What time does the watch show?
4:23:06
